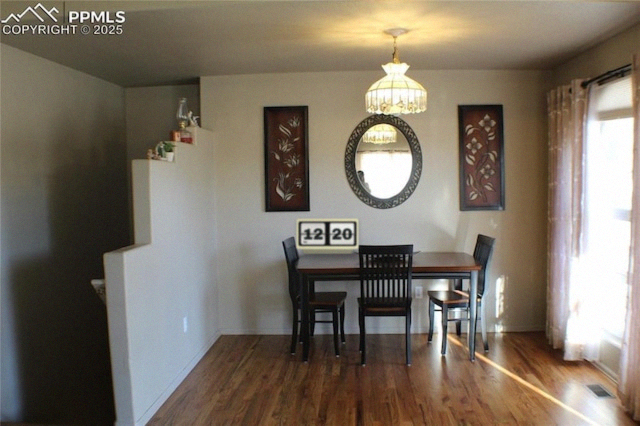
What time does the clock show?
12:20
